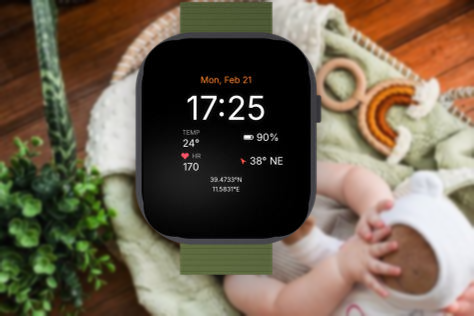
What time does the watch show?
17:25
